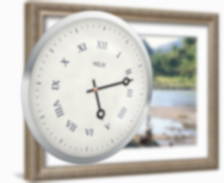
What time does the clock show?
5:12
